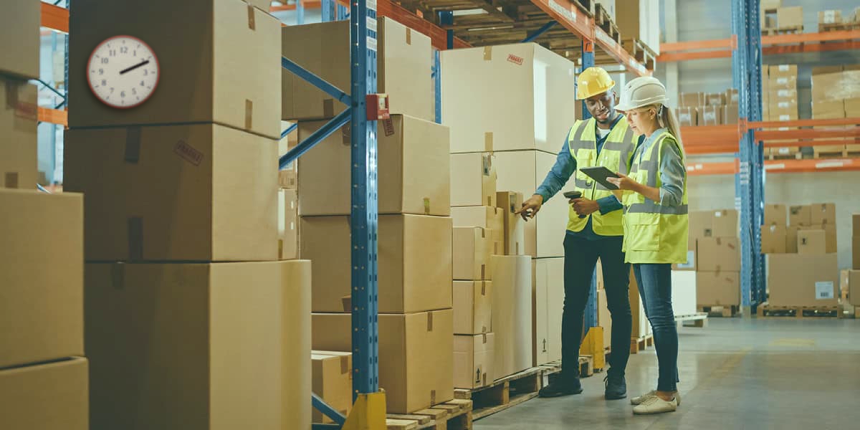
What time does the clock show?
2:11
